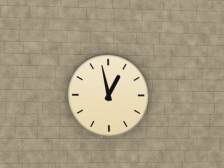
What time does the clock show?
12:58
